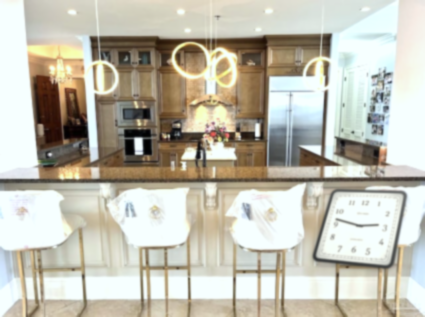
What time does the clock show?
2:47
